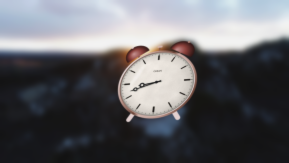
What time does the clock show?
8:42
